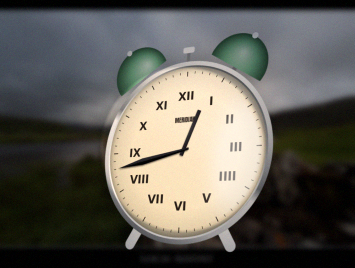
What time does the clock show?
12:43
